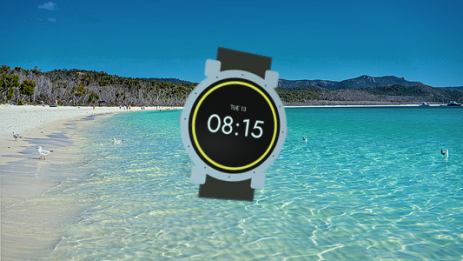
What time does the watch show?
8:15
